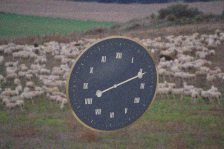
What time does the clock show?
8:11
